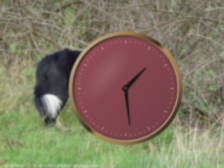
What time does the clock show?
1:29
